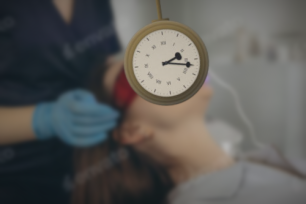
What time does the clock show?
2:17
